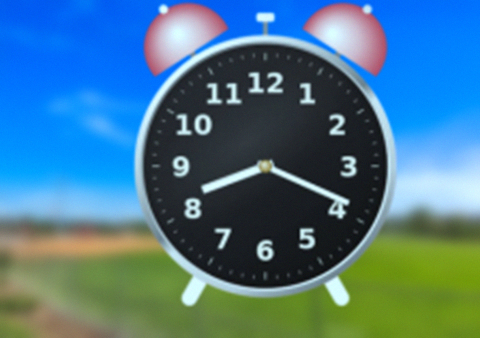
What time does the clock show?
8:19
